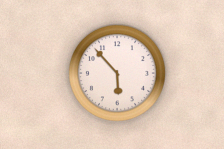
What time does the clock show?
5:53
